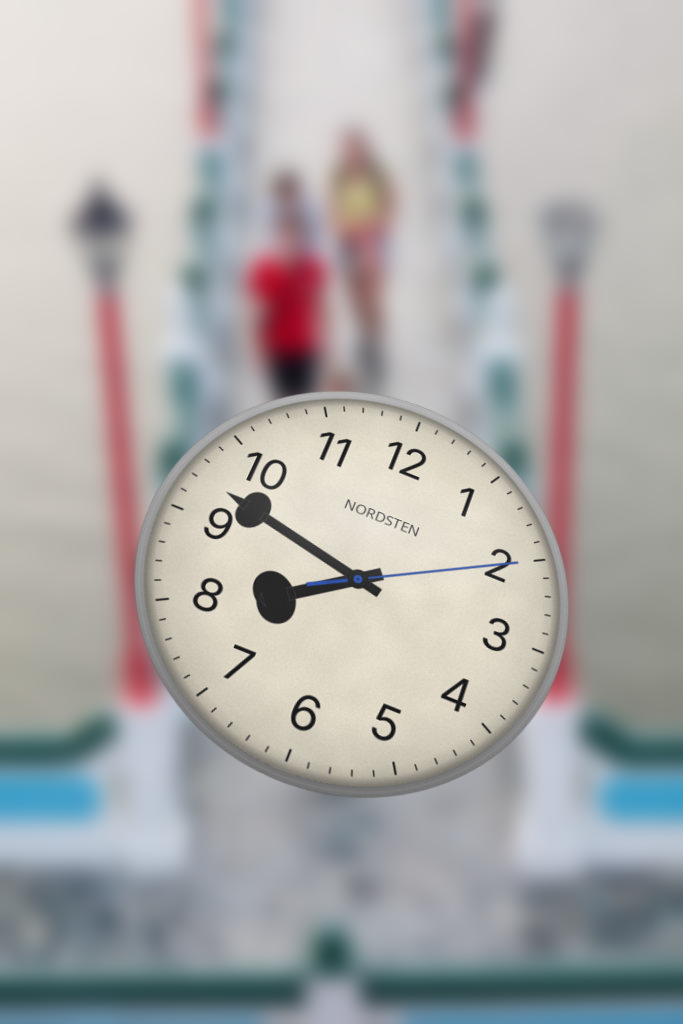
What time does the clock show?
7:47:10
